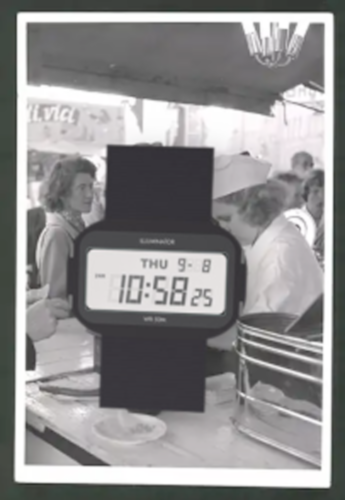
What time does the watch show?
10:58:25
